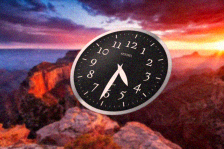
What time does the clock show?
4:31
